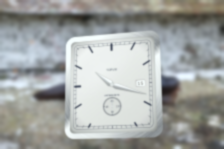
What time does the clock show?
10:18
